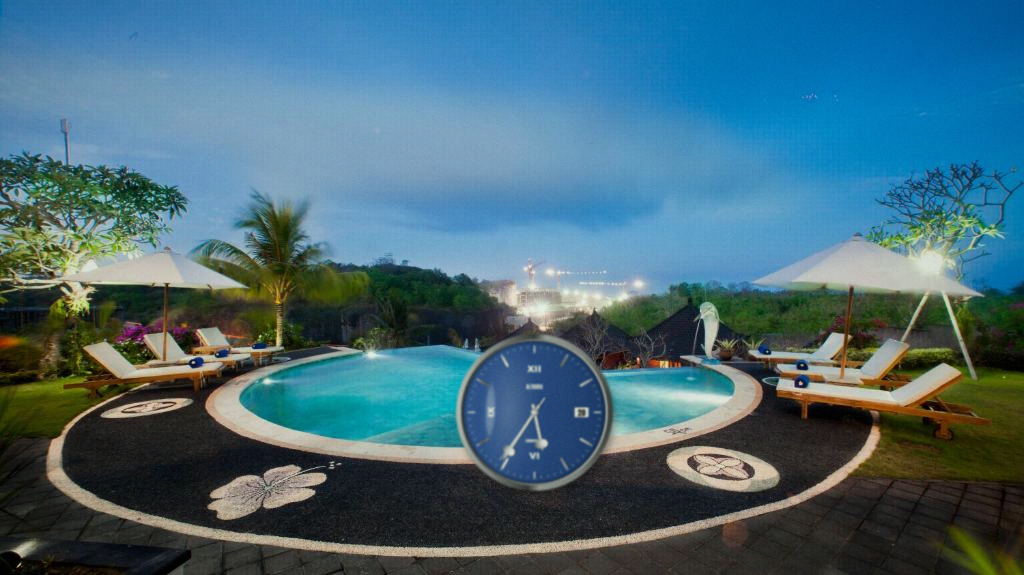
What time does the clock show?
5:35:36
